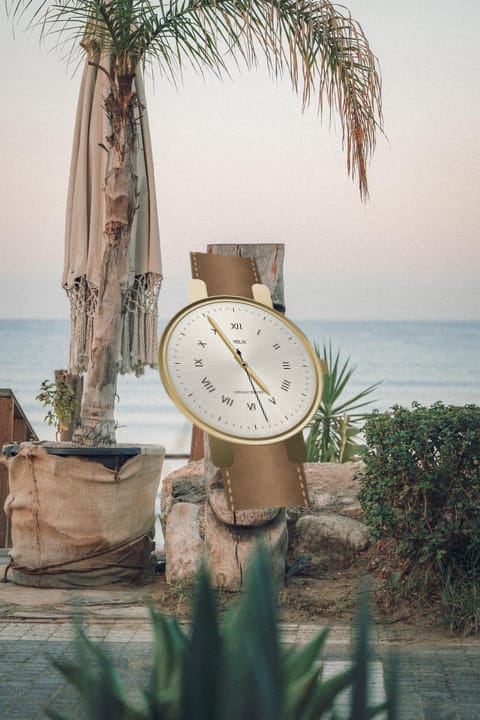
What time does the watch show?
4:55:28
